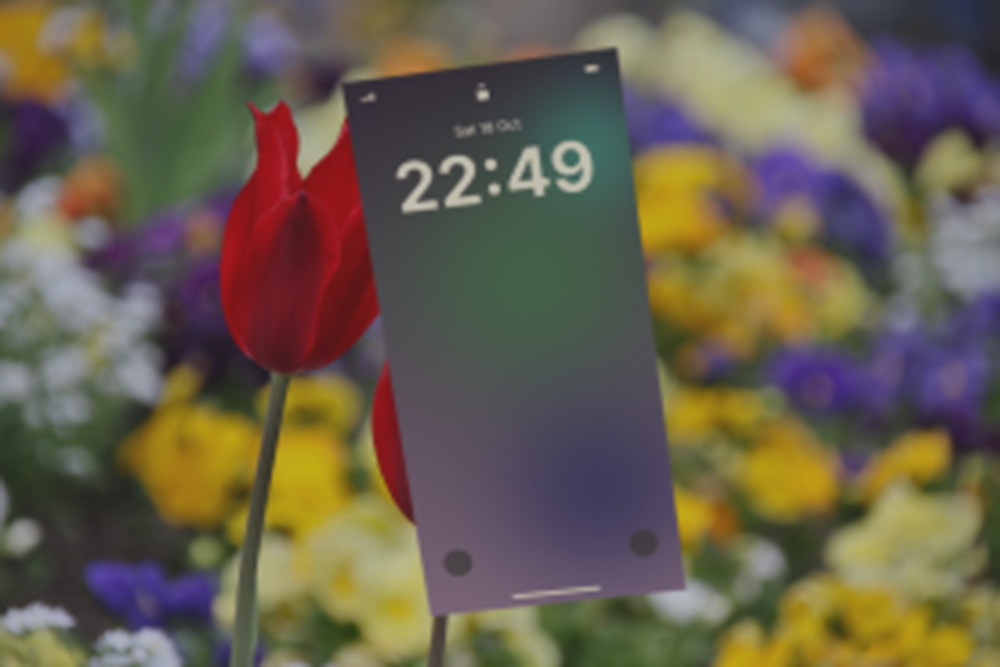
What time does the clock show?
22:49
